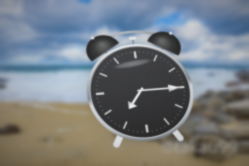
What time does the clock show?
7:15
